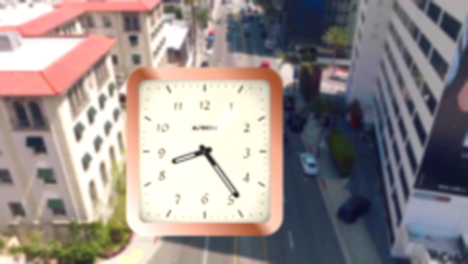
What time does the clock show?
8:24
